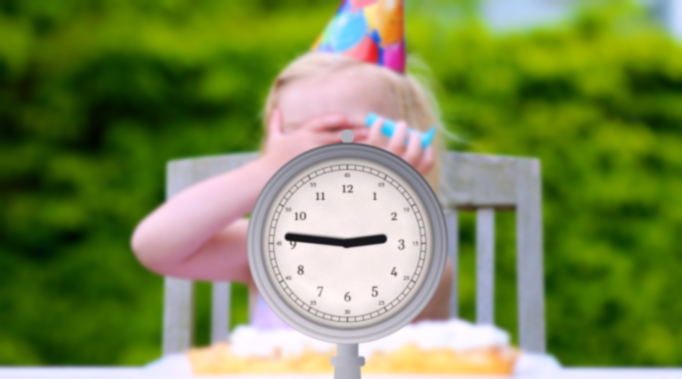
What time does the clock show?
2:46
